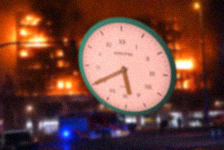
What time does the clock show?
5:40
